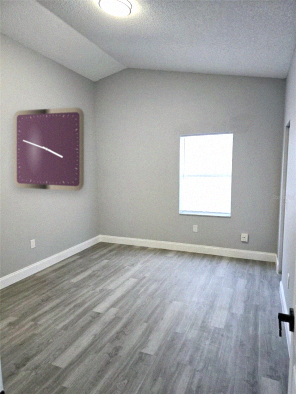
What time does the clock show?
3:48
